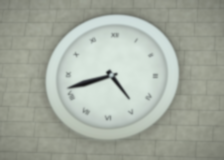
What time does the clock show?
4:42
